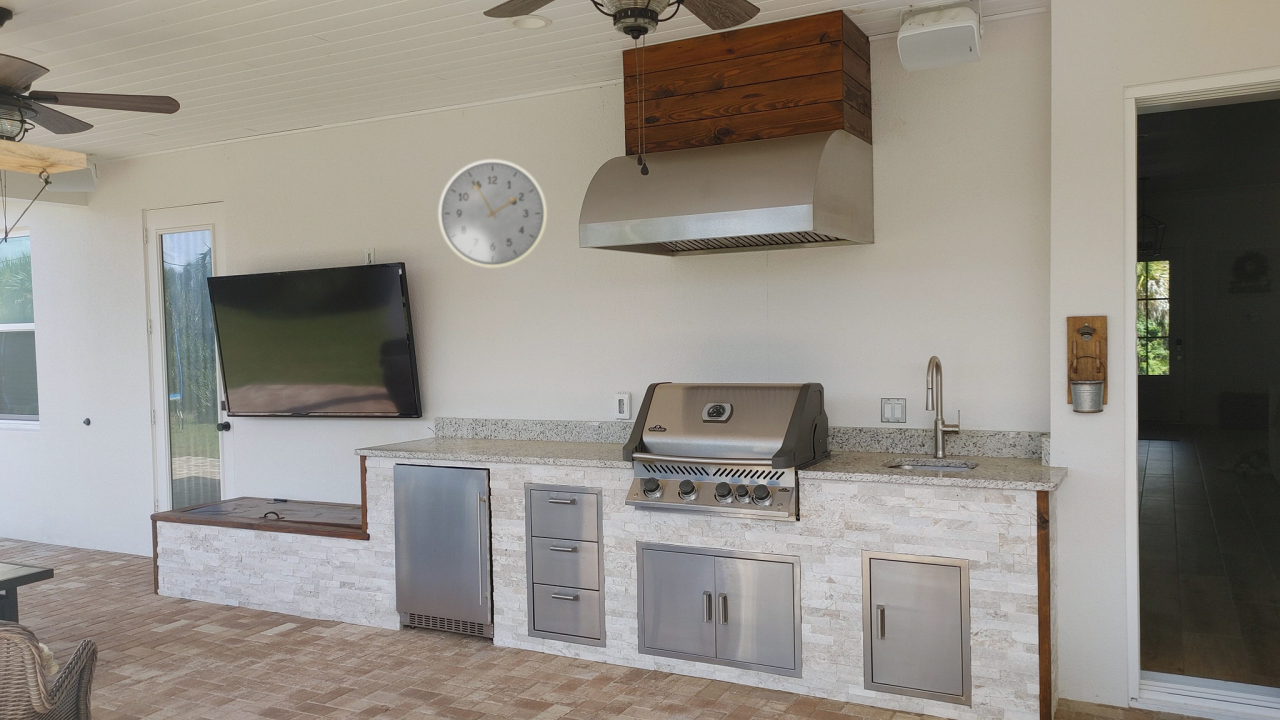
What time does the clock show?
1:55
